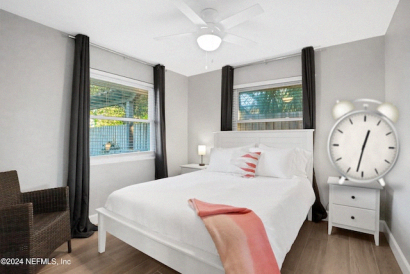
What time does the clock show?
12:32
